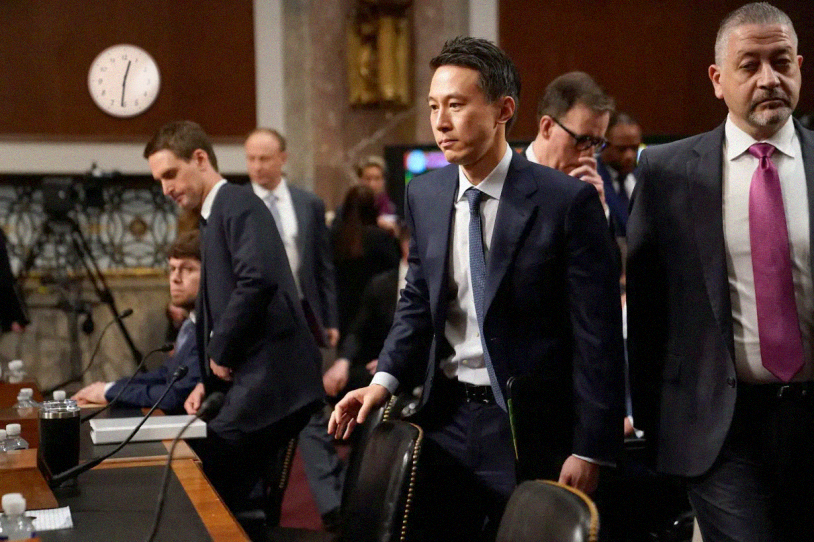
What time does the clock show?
12:31
